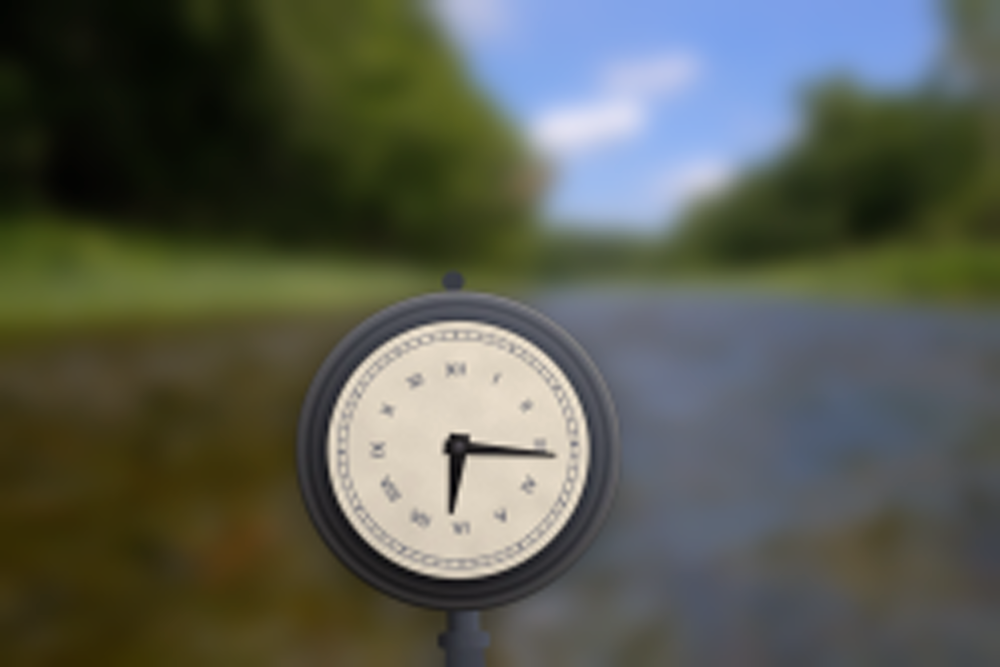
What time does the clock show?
6:16
